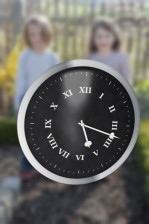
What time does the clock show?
5:18
